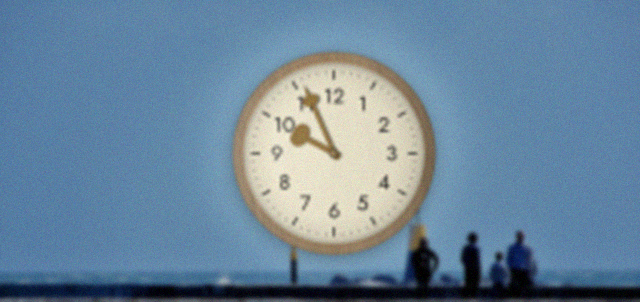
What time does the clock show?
9:56
